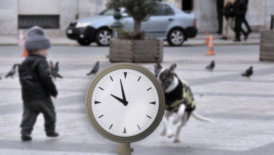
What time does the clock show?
9:58
